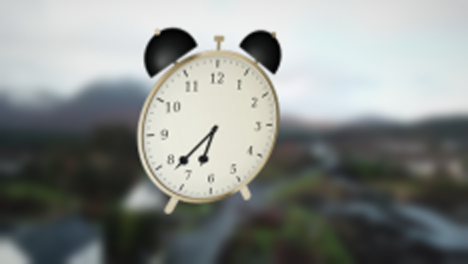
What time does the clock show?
6:38
